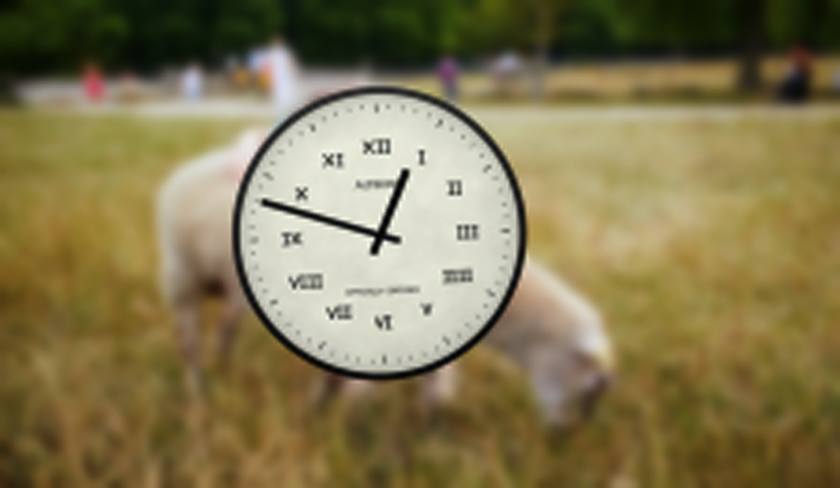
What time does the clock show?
12:48
